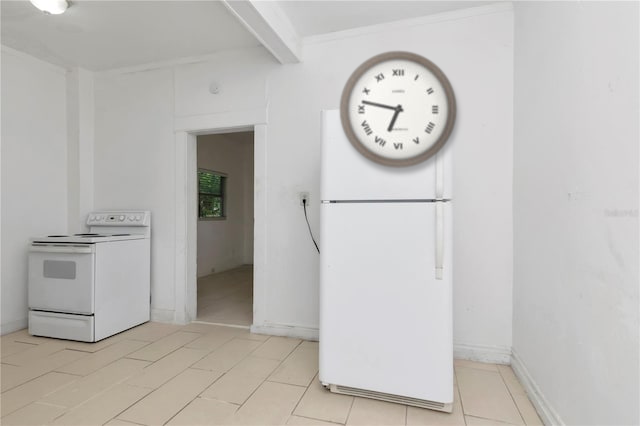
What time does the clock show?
6:47
